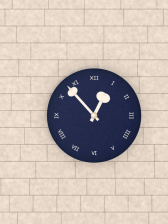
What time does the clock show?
12:53
